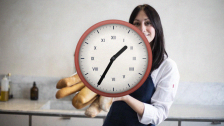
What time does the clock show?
1:35
